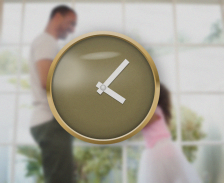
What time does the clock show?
4:07
